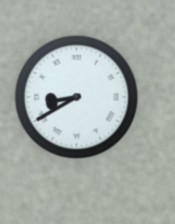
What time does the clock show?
8:40
